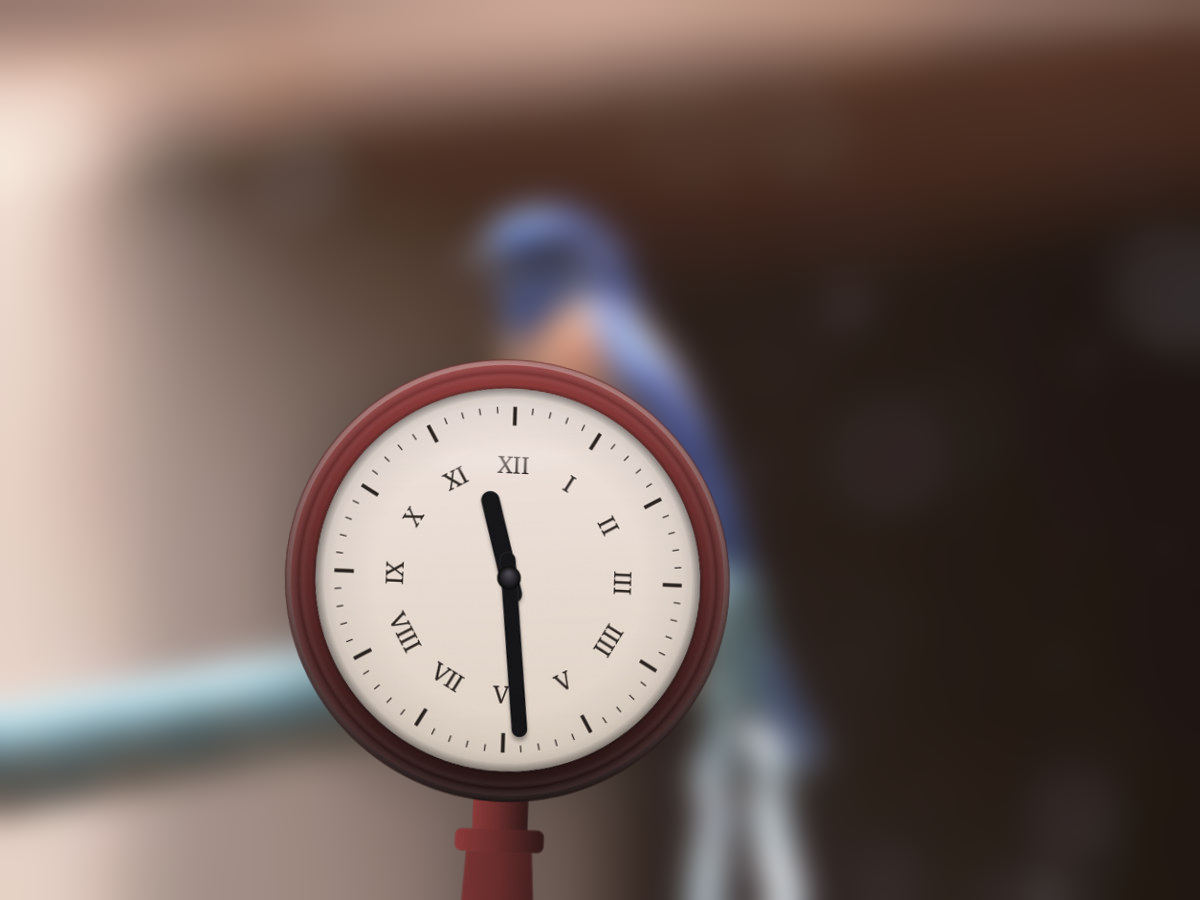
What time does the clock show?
11:29
